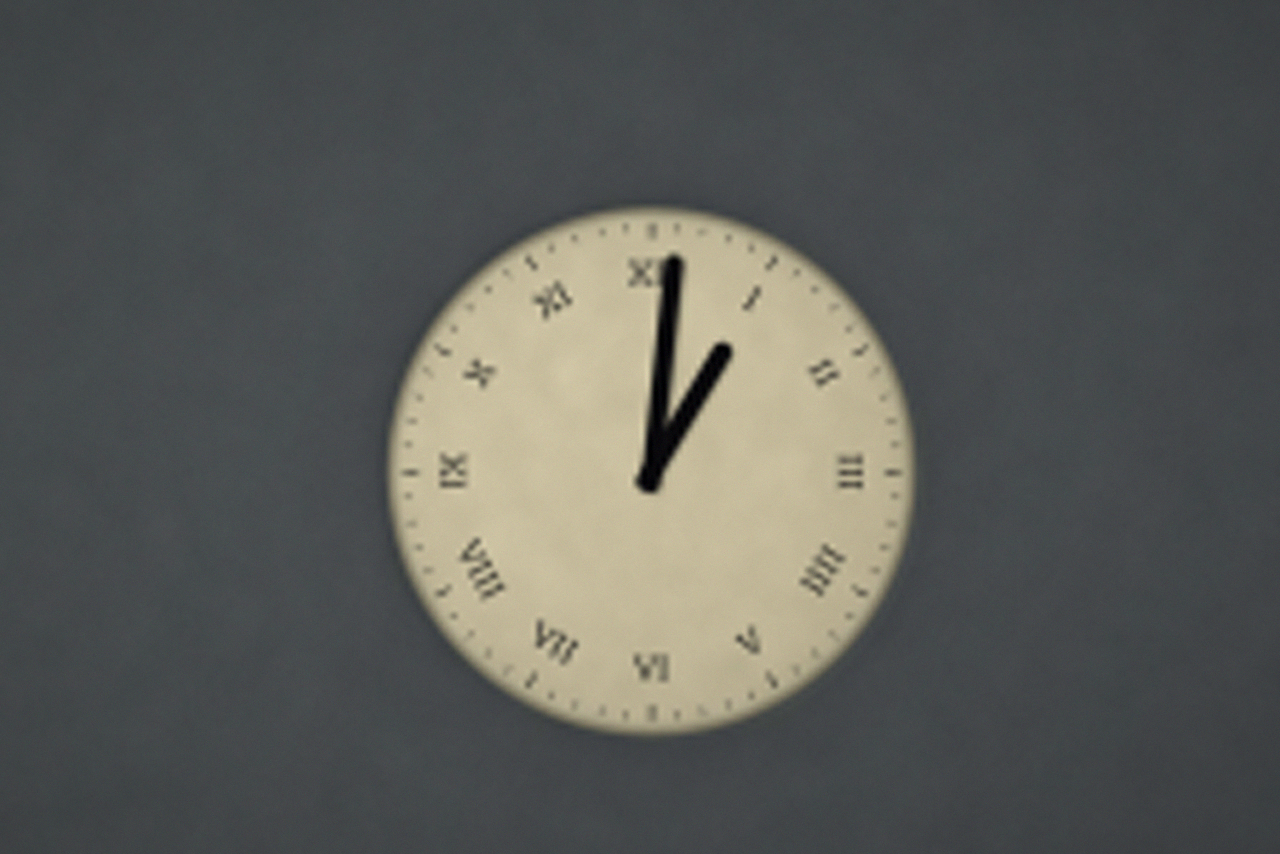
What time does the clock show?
1:01
